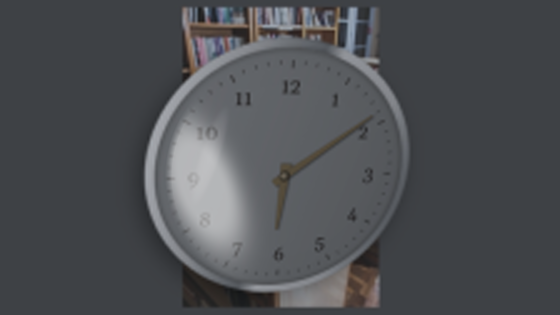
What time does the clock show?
6:09
